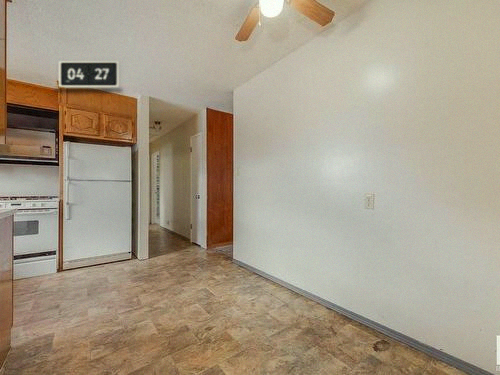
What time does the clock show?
4:27
